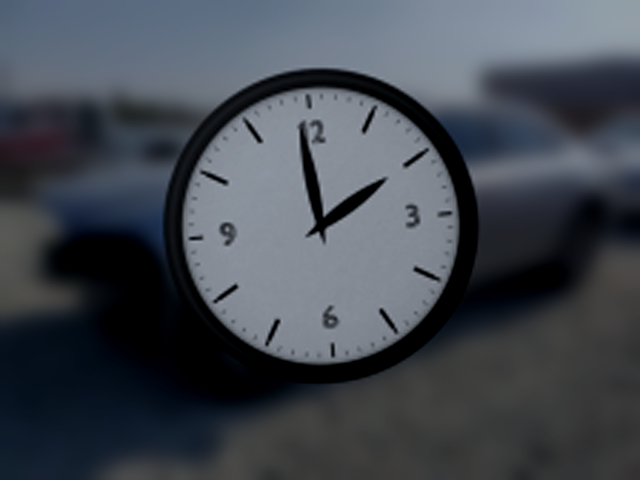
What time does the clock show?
1:59
